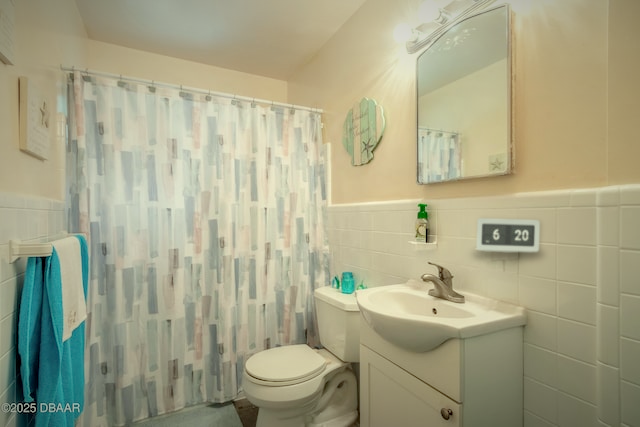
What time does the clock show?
6:20
